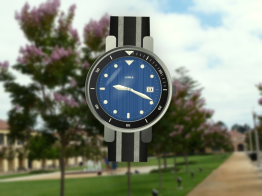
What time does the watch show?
9:19
